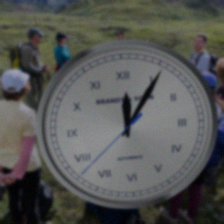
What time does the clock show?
12:05:38
